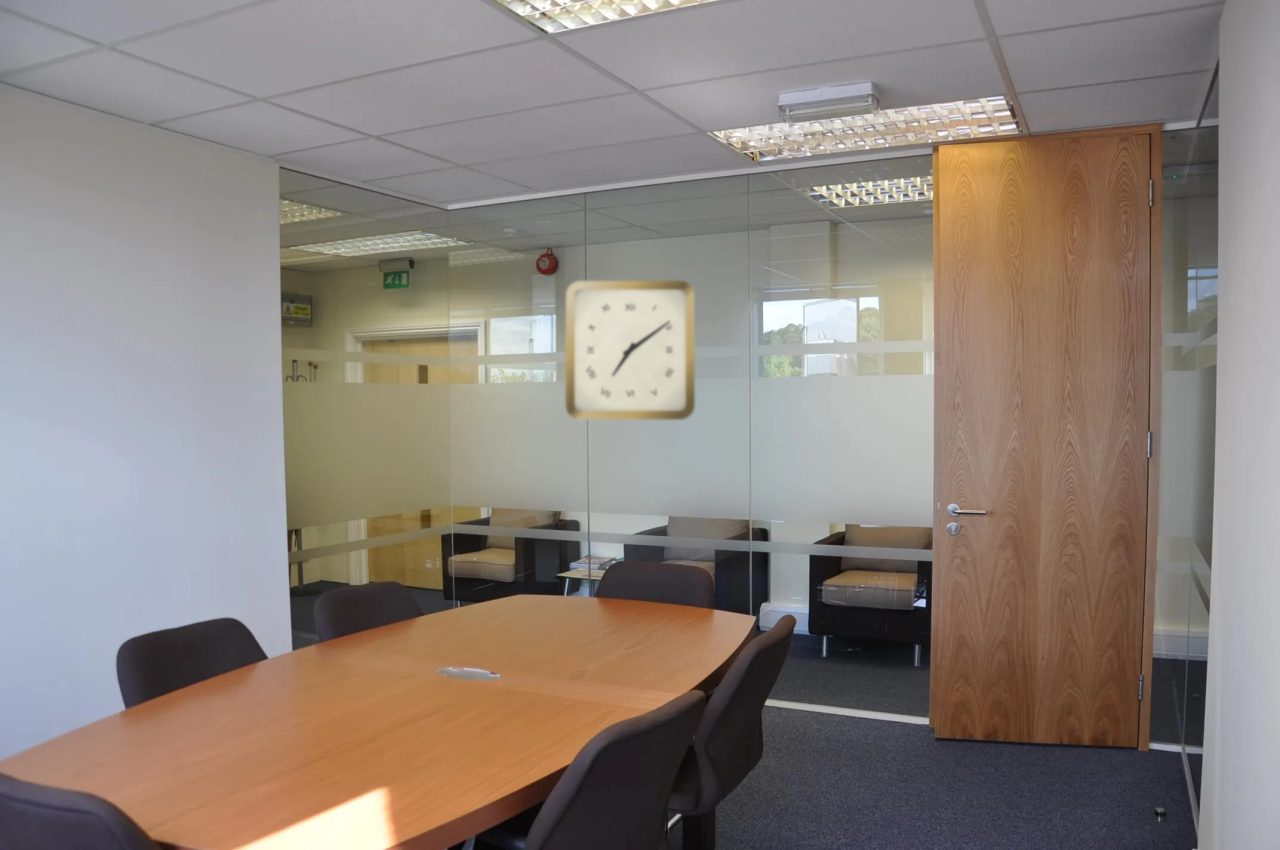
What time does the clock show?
7:09
